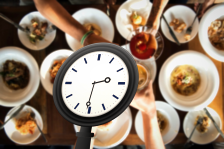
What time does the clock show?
2:31
